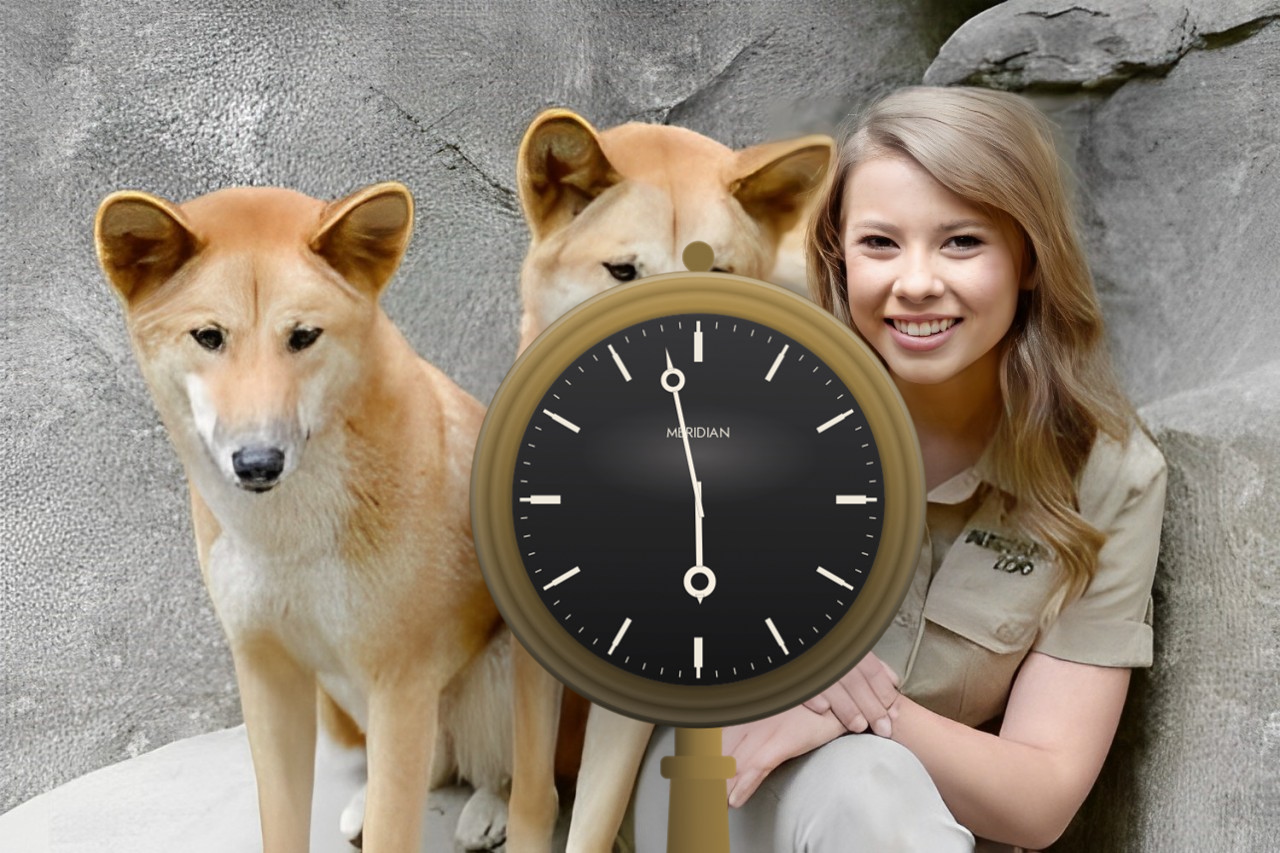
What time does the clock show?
5:58
